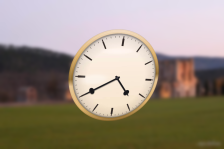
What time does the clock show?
4:40
